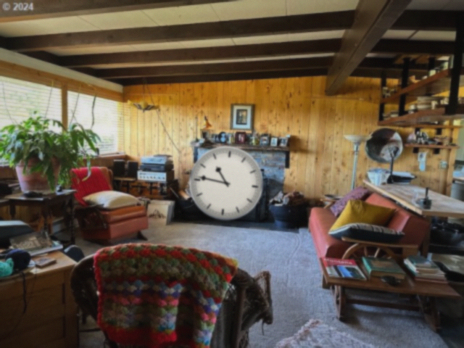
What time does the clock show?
10:46
